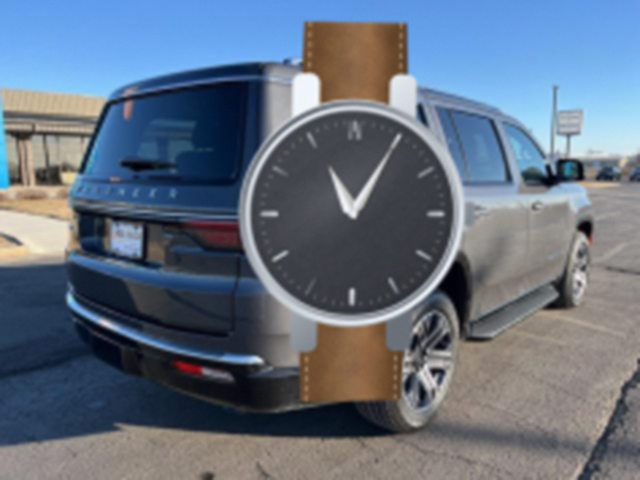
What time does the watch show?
11:05
